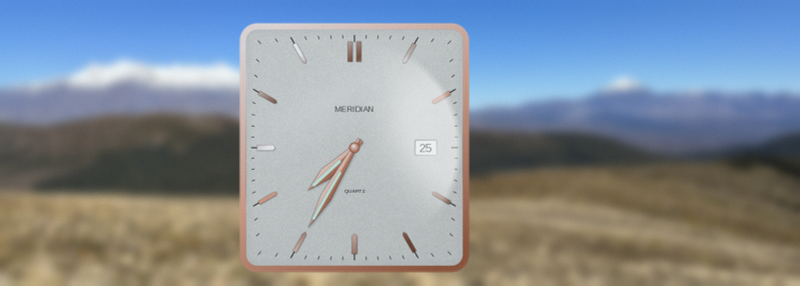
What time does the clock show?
7:35
